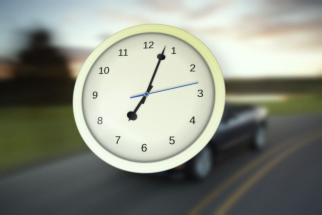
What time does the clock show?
7:03:13
